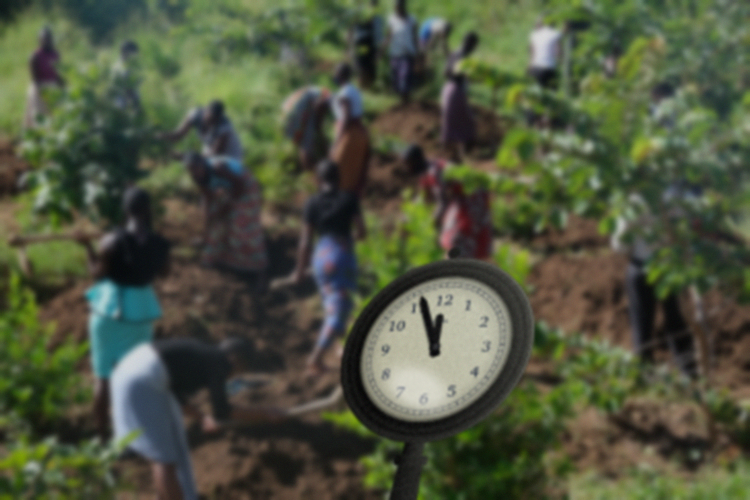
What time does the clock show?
11:56
